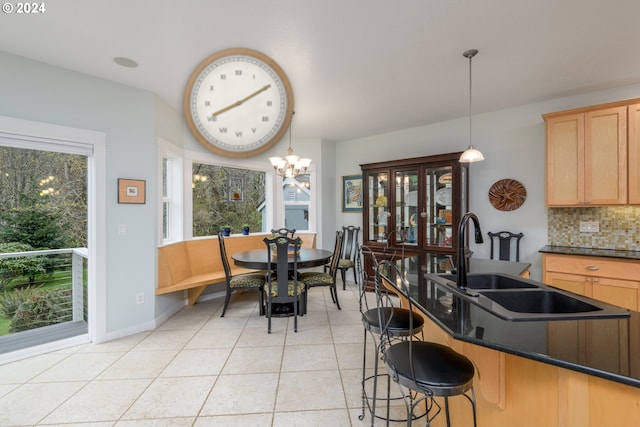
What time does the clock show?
8:10
